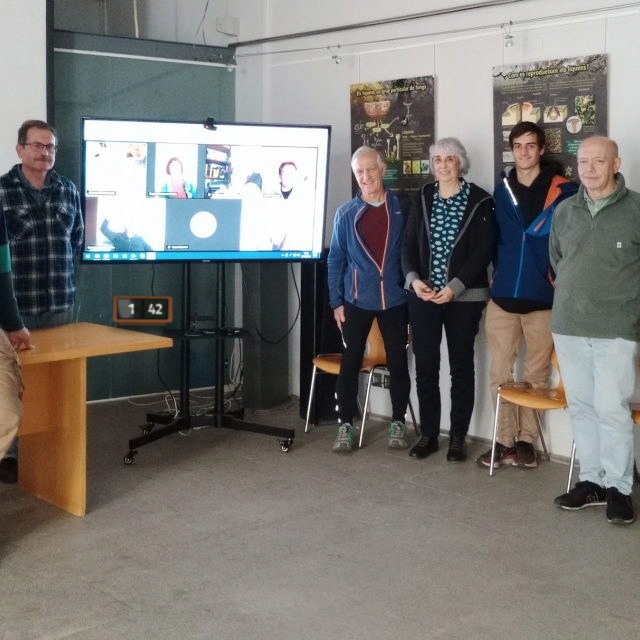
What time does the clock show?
1:42
